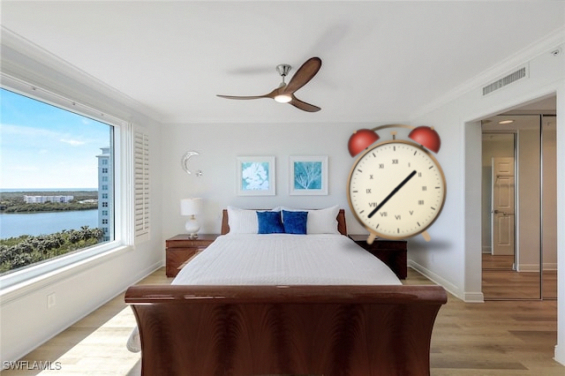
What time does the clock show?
1:38
